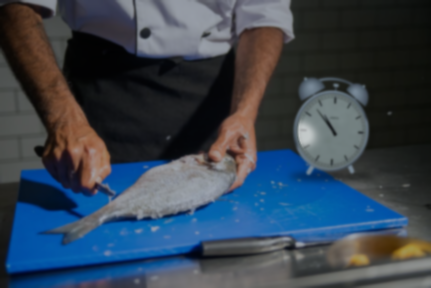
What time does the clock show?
10:53
